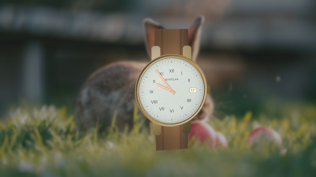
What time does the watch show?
9:54
